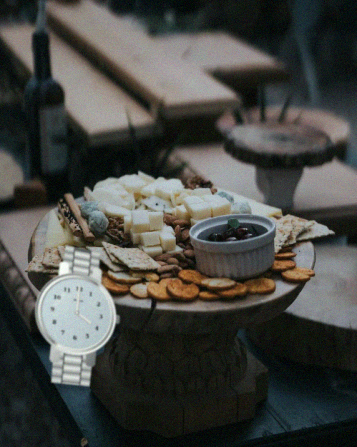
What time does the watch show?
4:00
